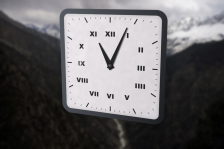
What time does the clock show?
11:04
